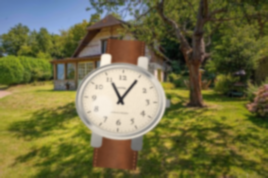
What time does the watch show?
11:05
